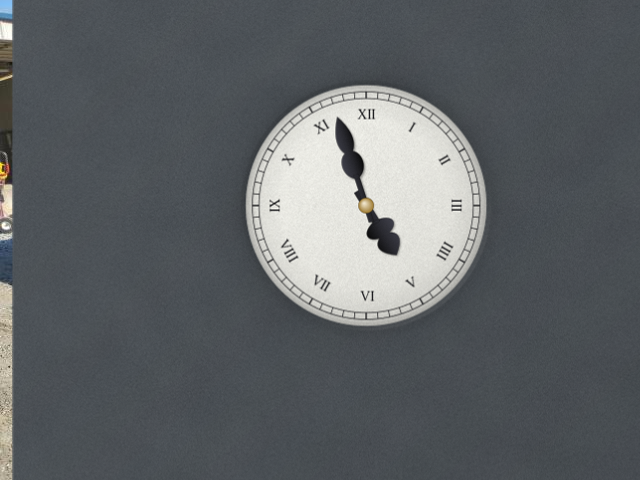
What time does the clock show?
4:57
